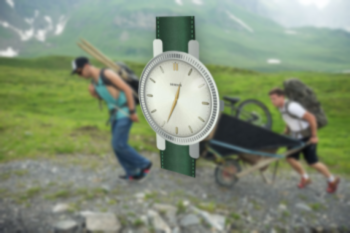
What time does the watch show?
12:34
